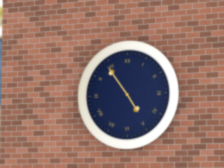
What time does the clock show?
4:54
